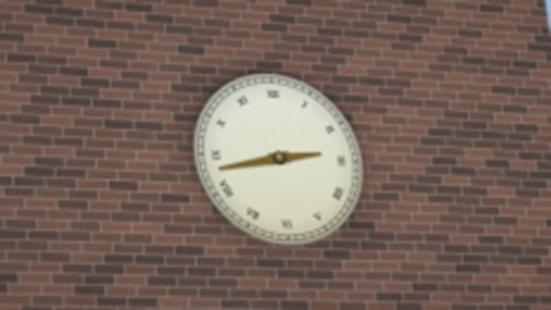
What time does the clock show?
2:43
